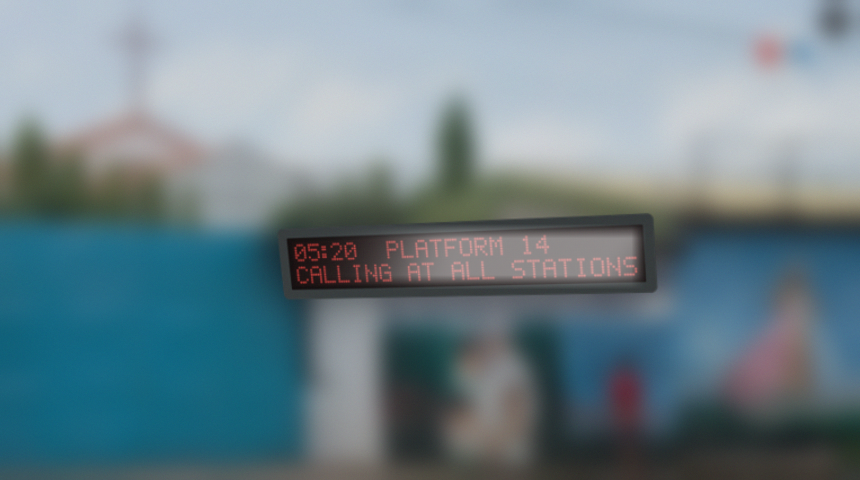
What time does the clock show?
5:20
